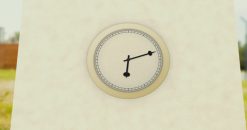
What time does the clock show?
6:12
